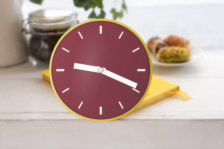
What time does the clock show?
9:19
